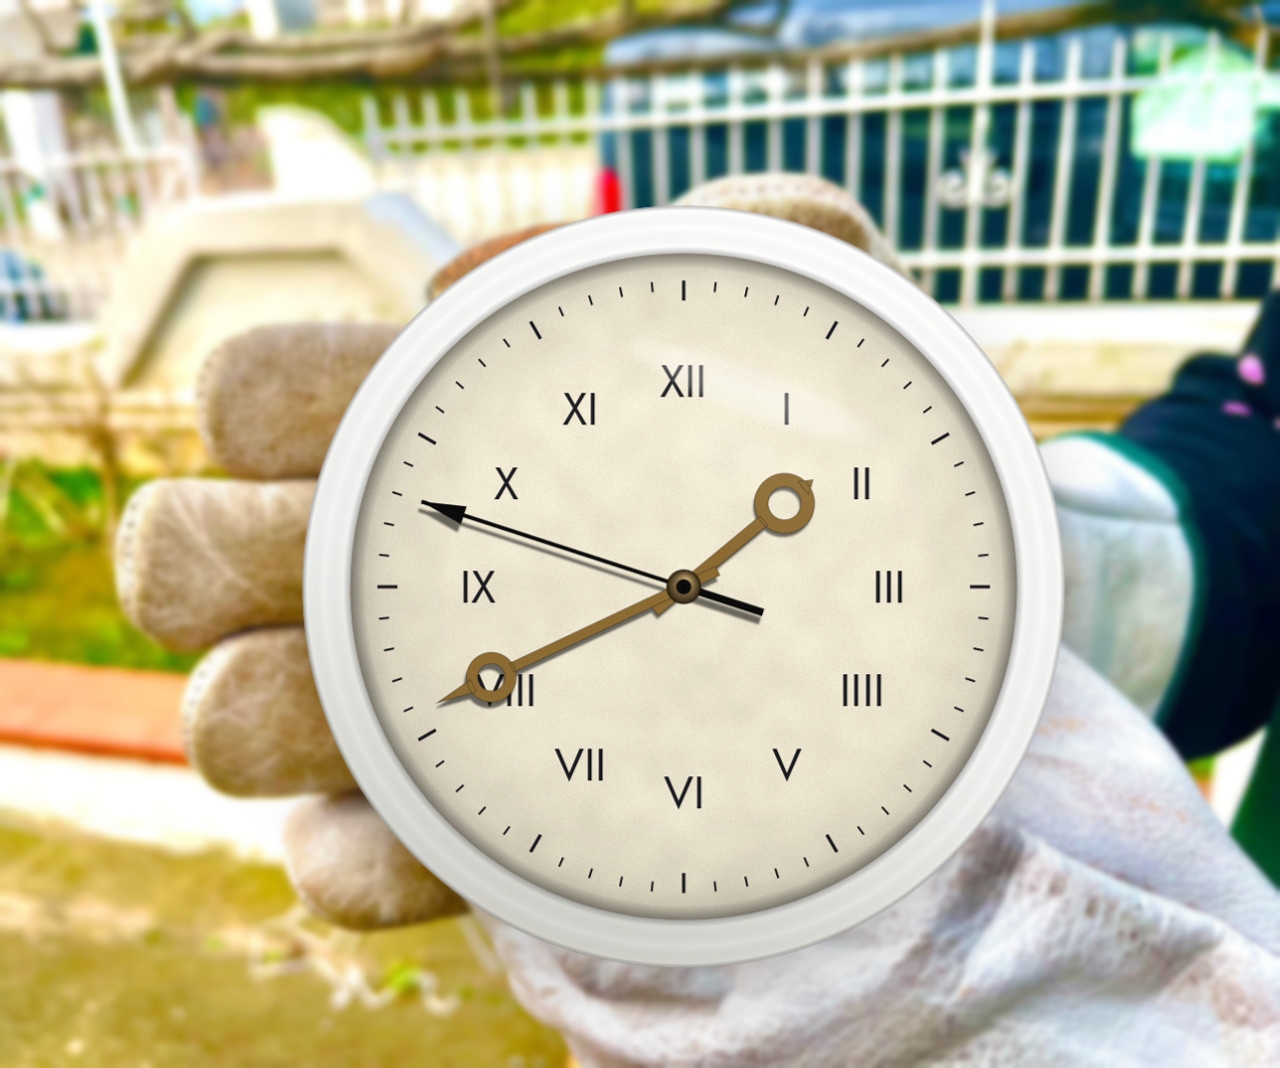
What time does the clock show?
1:40:48
